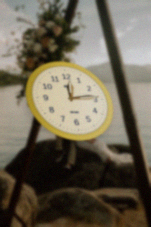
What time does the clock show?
12:14
